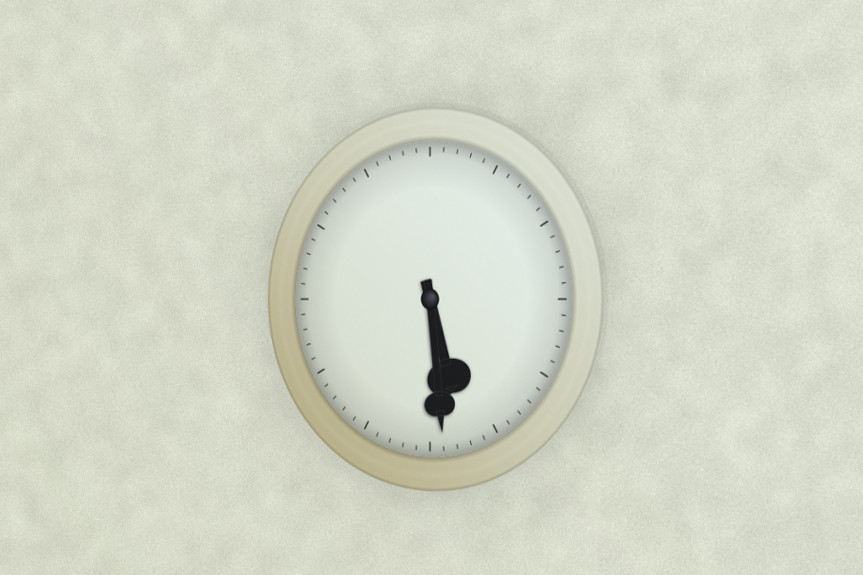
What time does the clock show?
5:29
